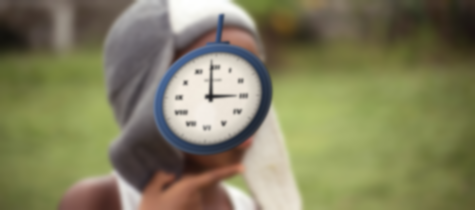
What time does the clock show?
2:59
